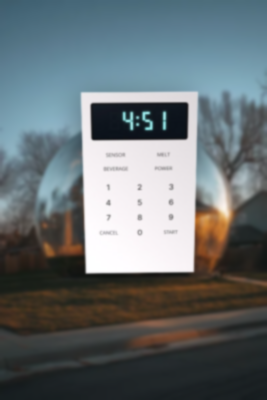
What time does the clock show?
4:51
